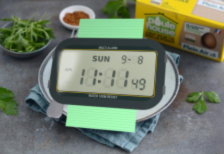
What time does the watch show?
11:11:49
